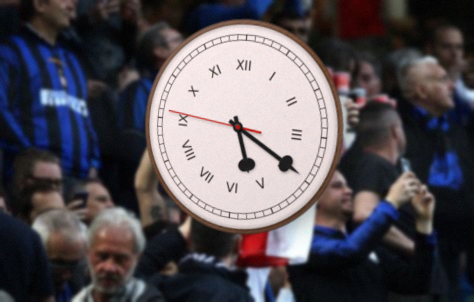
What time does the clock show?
5:19:46
